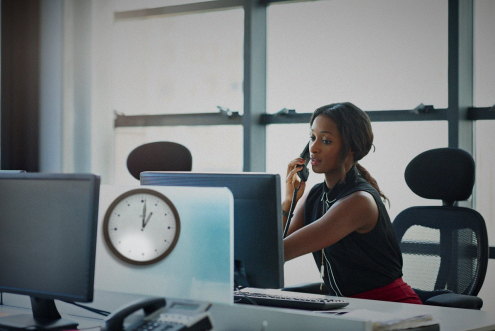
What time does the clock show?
1:01
